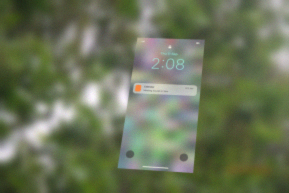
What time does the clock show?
2:08
